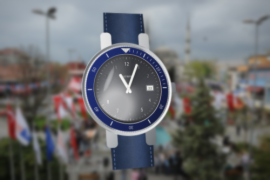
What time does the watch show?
11:04
